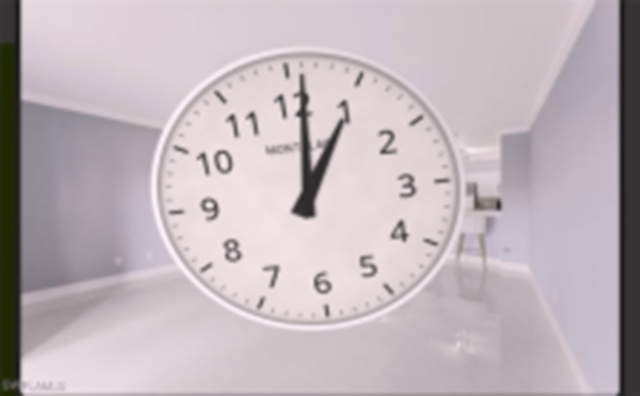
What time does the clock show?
1:01
